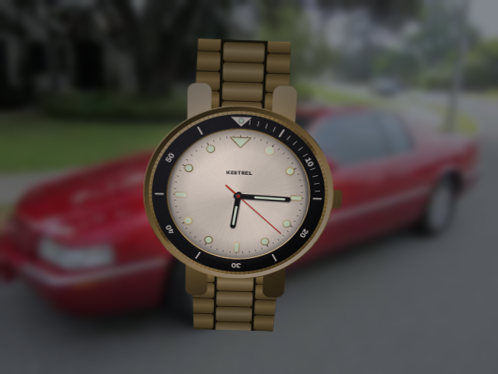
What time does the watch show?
6:15:22
